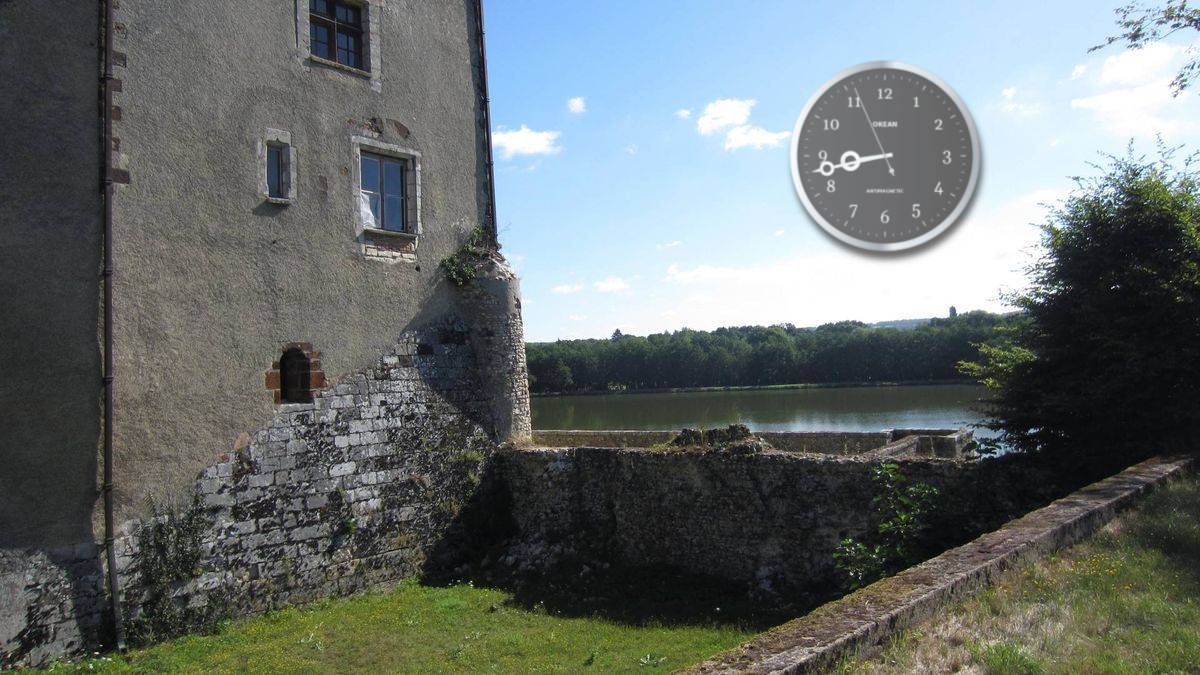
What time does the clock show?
8:42:56
